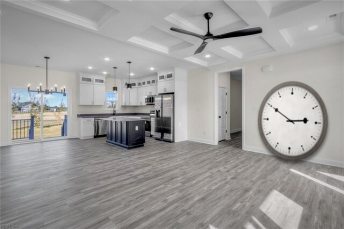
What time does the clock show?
2:50
